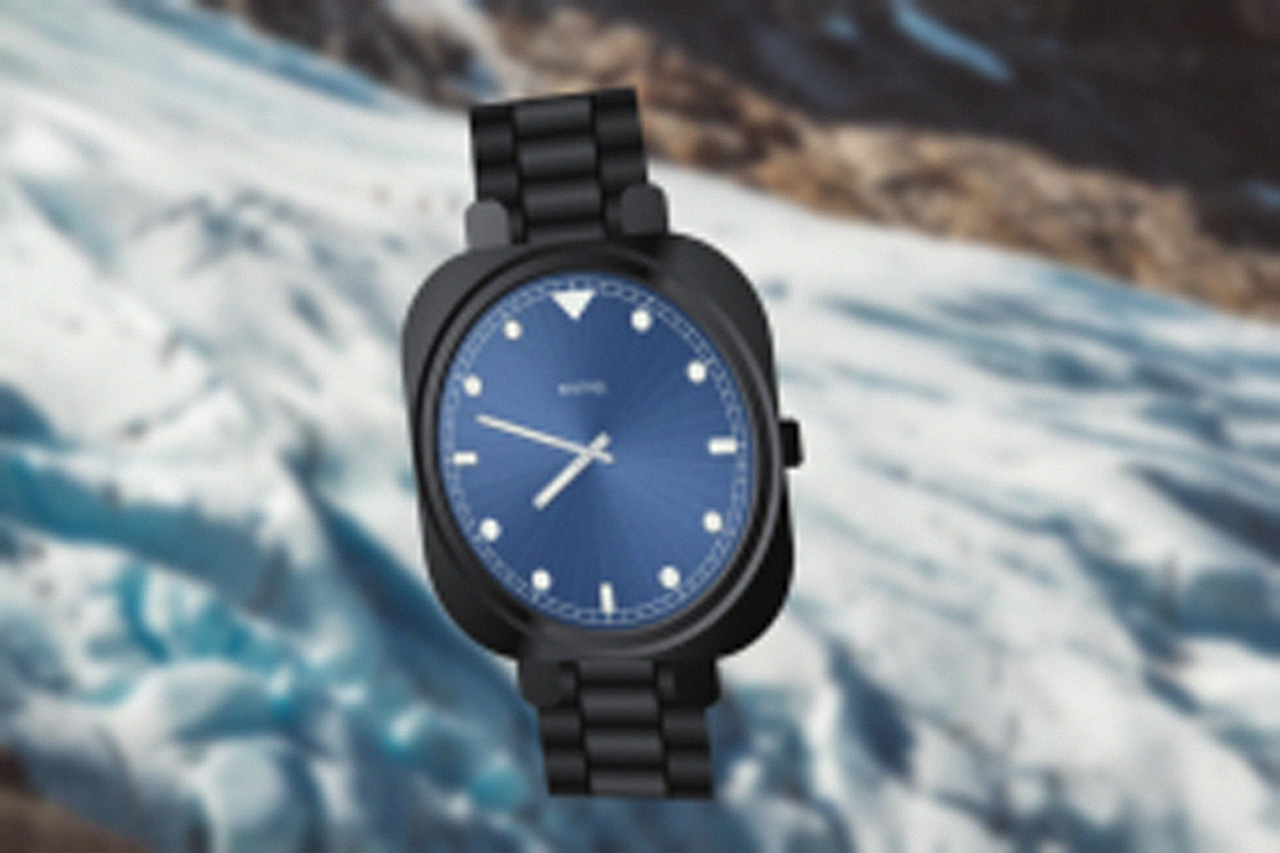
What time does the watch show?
7:48
